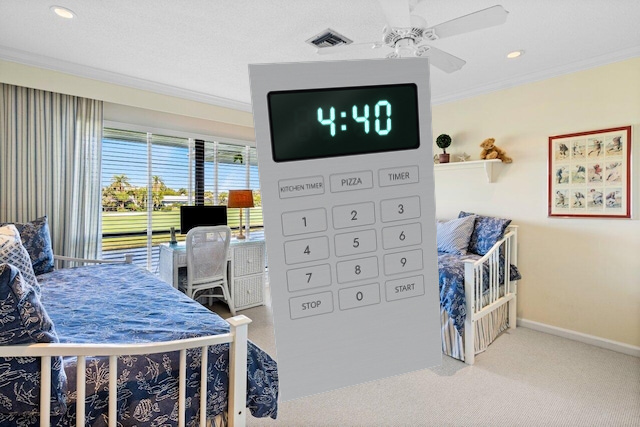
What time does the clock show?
4:40
